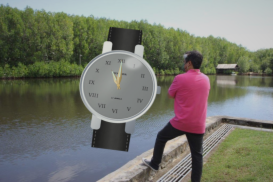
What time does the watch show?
11:00
